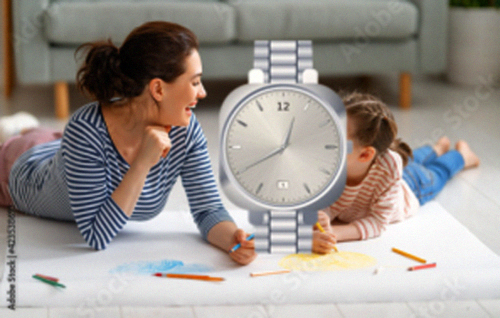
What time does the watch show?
12:40
